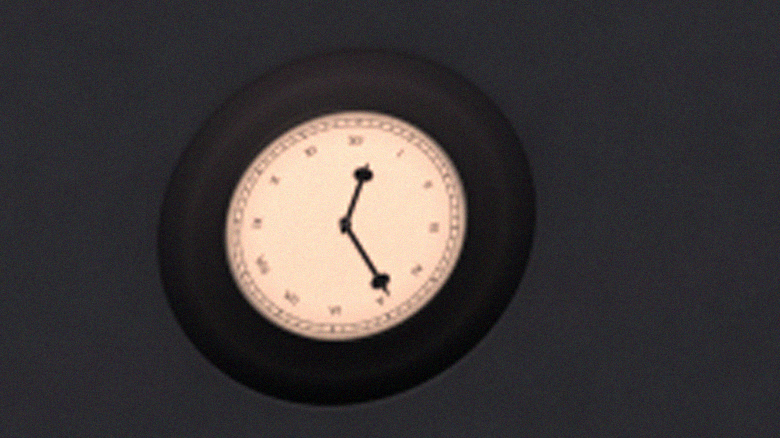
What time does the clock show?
12:24
